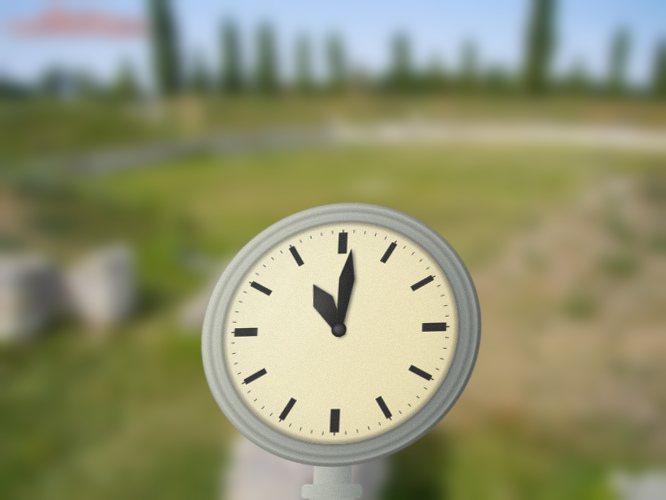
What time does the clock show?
11:01
